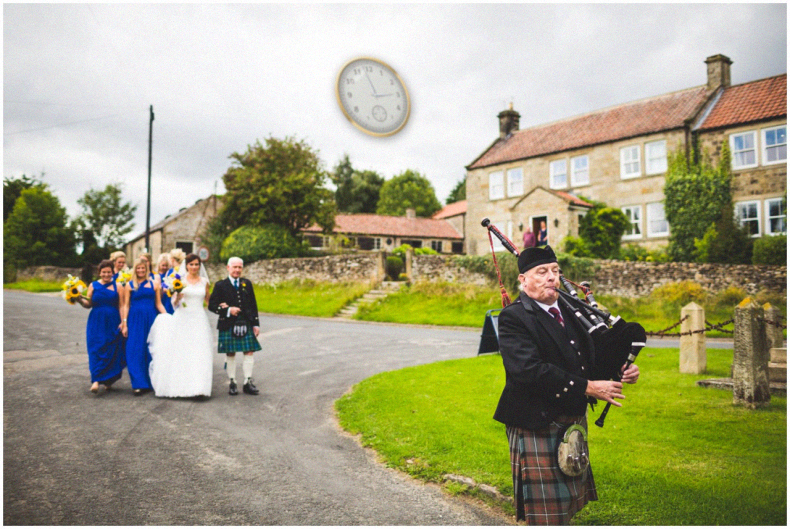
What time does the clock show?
2:58
